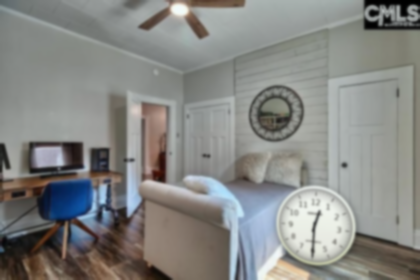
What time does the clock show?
12:30
